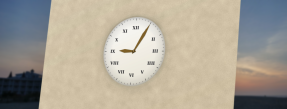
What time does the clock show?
9:05
